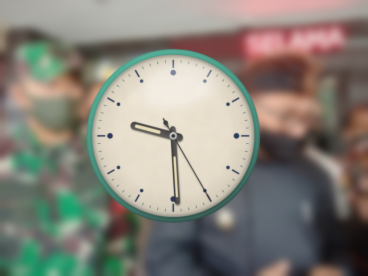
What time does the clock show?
9:29:25
